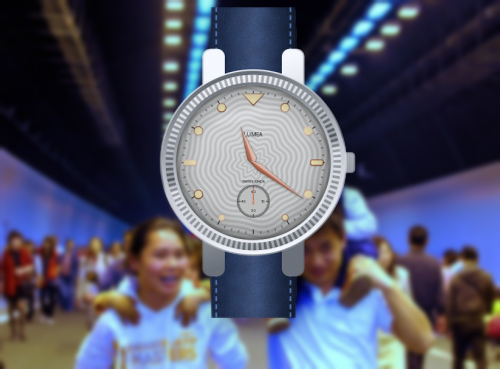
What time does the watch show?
11:21
